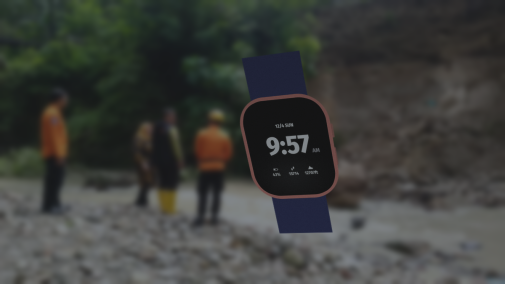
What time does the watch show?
9:57
